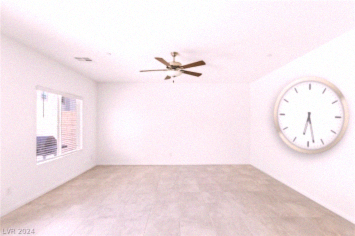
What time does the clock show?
6:28
